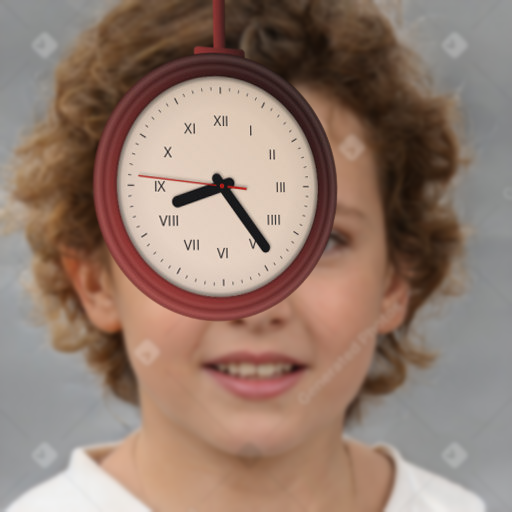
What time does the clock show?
8:23:46
